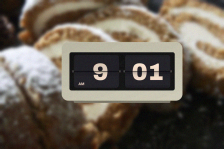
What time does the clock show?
9:01
